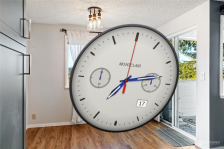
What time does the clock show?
7:13
